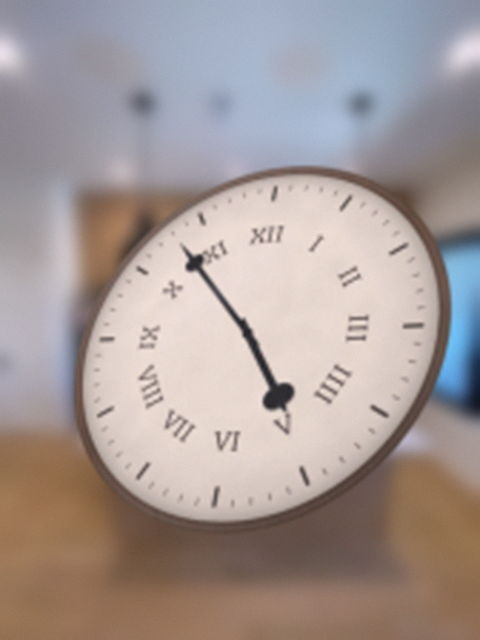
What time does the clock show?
4:53
